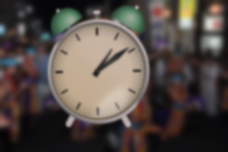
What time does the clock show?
1:09
